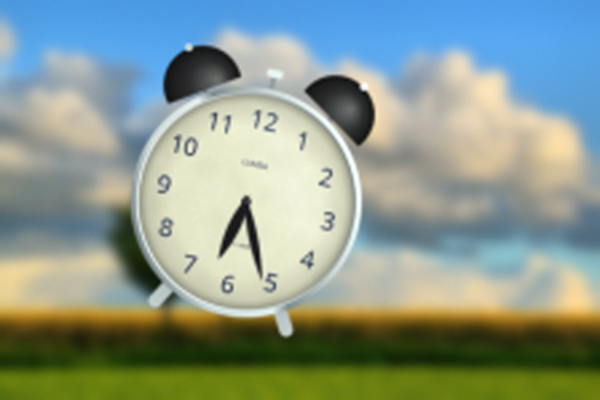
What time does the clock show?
6:26
